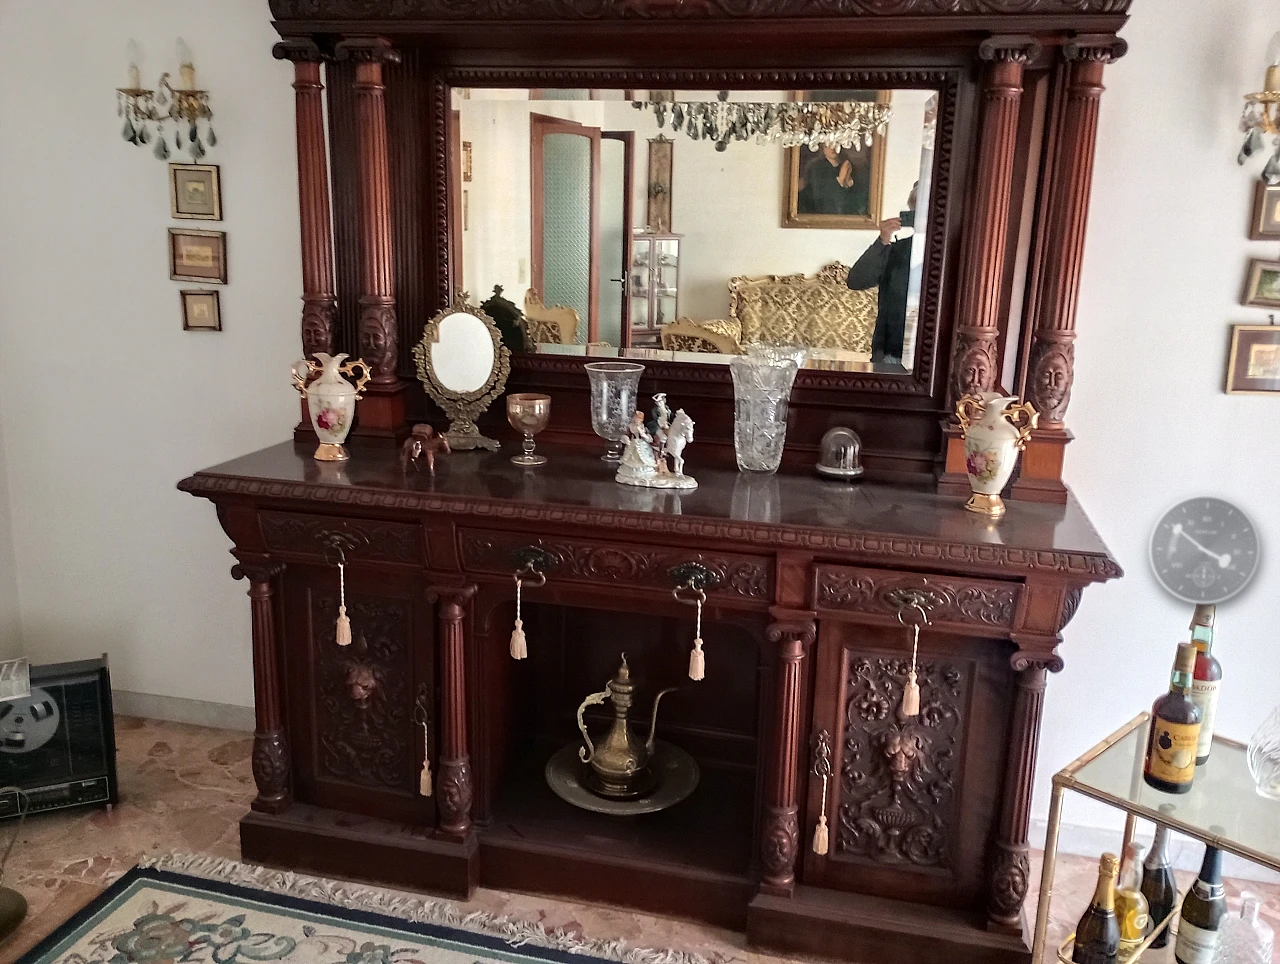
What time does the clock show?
3:51
